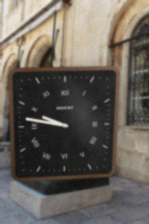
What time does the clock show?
9:47
